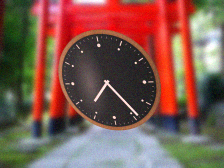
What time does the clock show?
7:24
